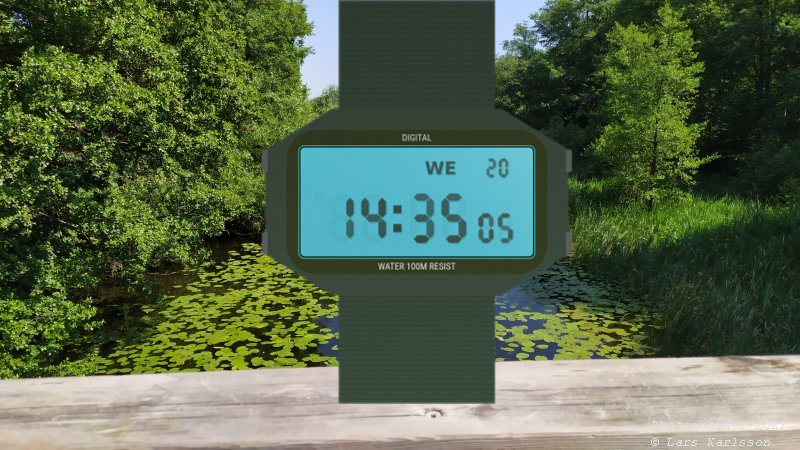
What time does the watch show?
14:35:05
